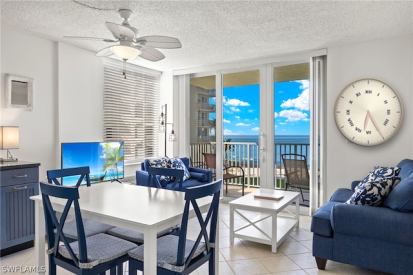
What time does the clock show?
6:25
